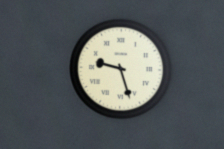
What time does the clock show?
9:27
